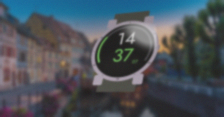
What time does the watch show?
14:37
